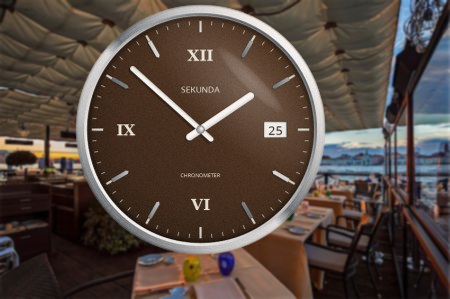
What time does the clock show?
1:52
